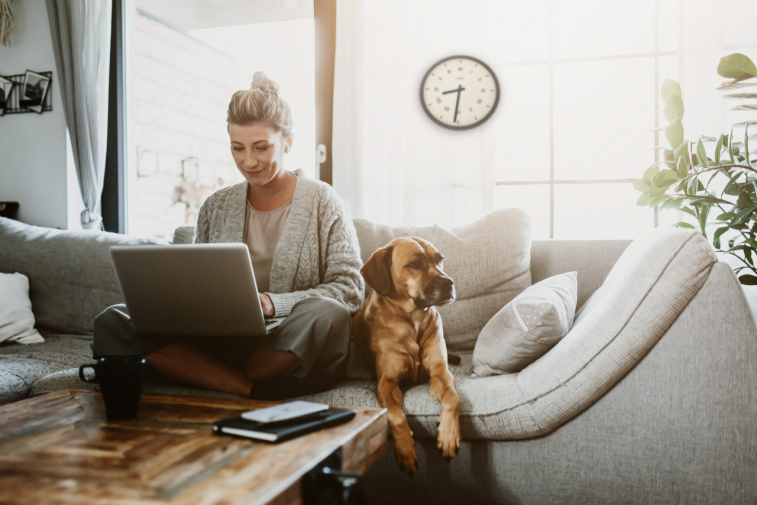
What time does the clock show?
8:31
